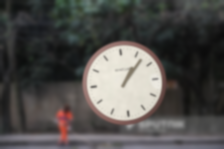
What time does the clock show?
1:07
